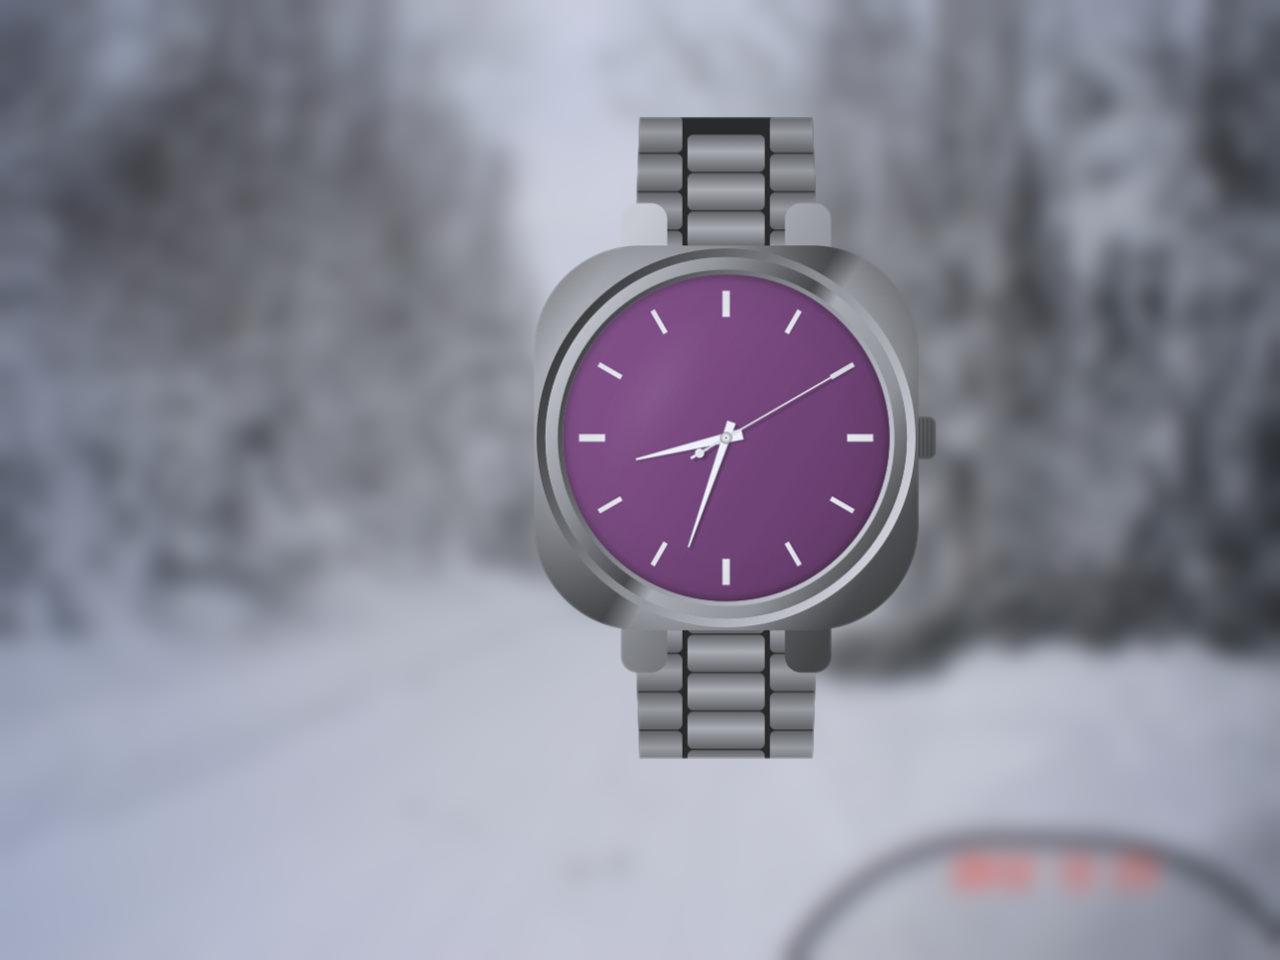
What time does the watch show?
8:33:10
